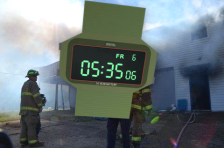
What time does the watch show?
5:35:06
